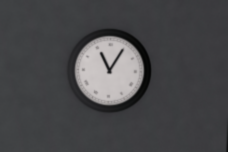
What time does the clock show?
11:05
